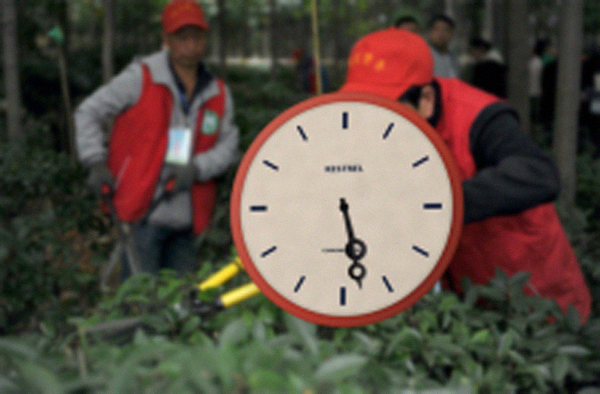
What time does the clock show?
5:28
